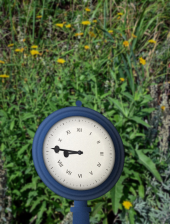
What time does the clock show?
8:46
